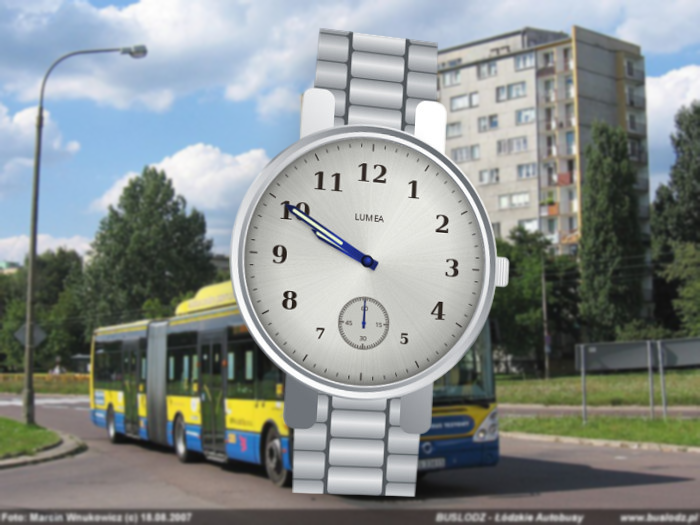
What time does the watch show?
9:50
